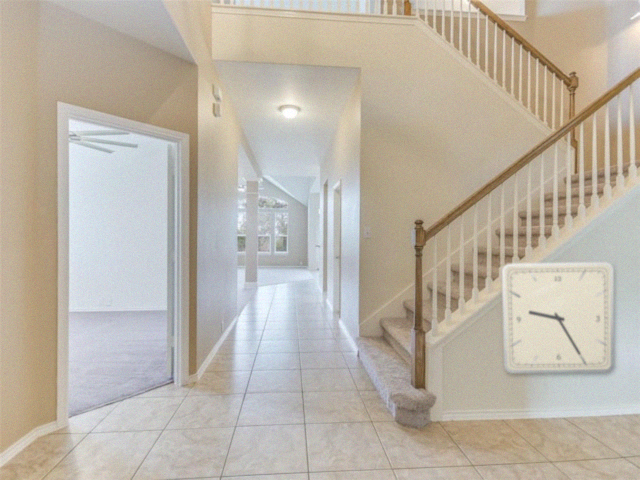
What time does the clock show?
9:25
